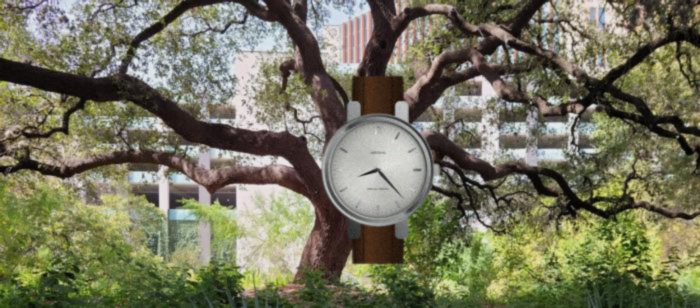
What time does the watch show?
8:23
